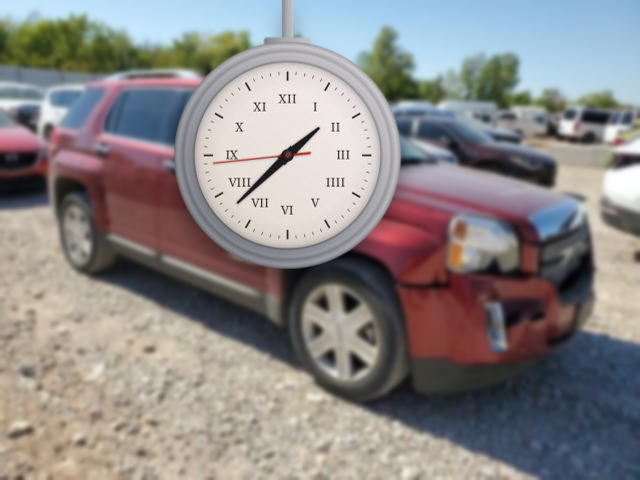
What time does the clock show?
1:37:44
